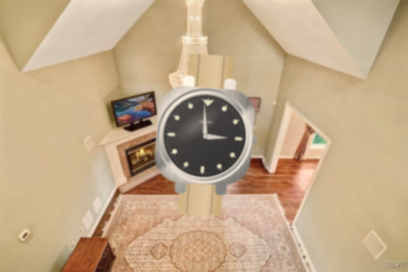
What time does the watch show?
2:59
